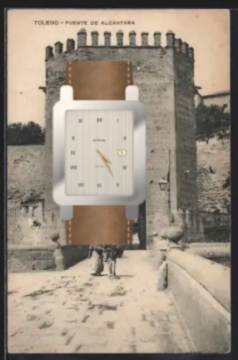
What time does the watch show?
4:25
